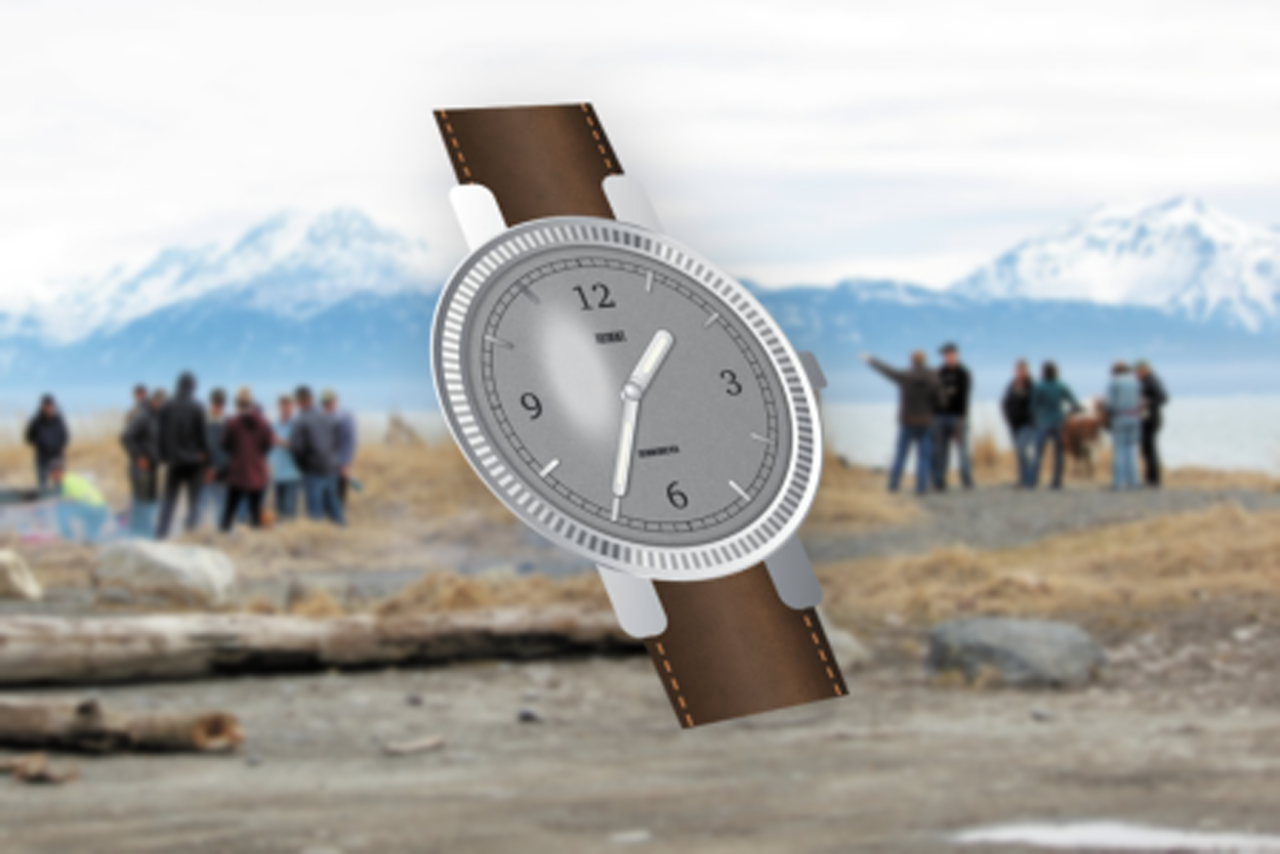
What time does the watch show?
1:35
